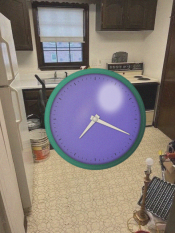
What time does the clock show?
7:19
